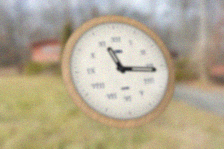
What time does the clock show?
11:16
